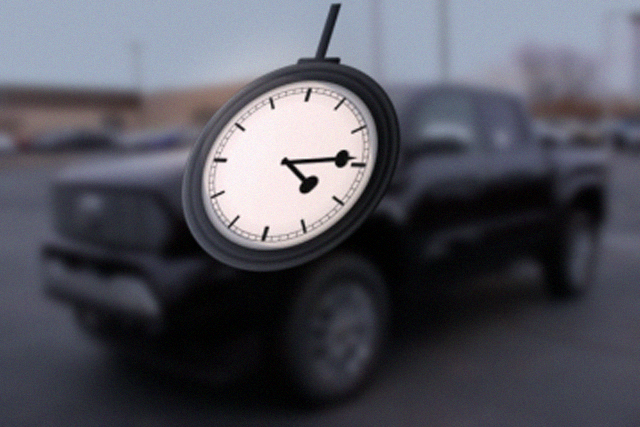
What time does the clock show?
4:14
